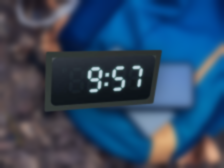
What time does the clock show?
9:57
